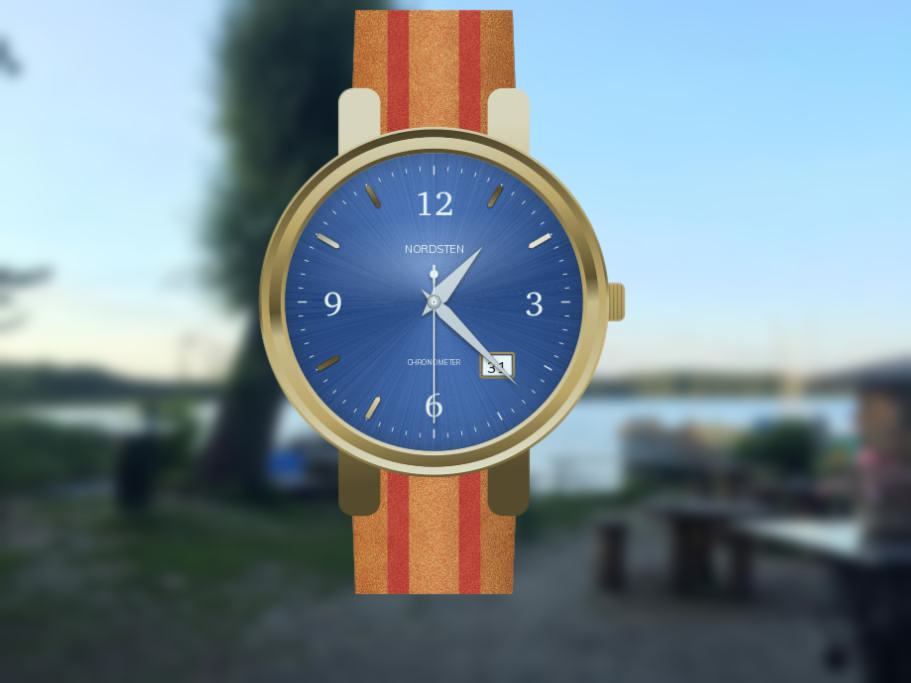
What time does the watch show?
1:22:30
